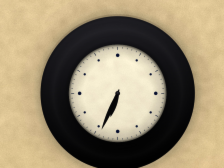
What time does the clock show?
6:34
